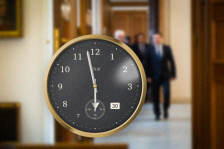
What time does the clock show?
5:58
